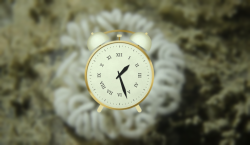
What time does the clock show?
1:27
